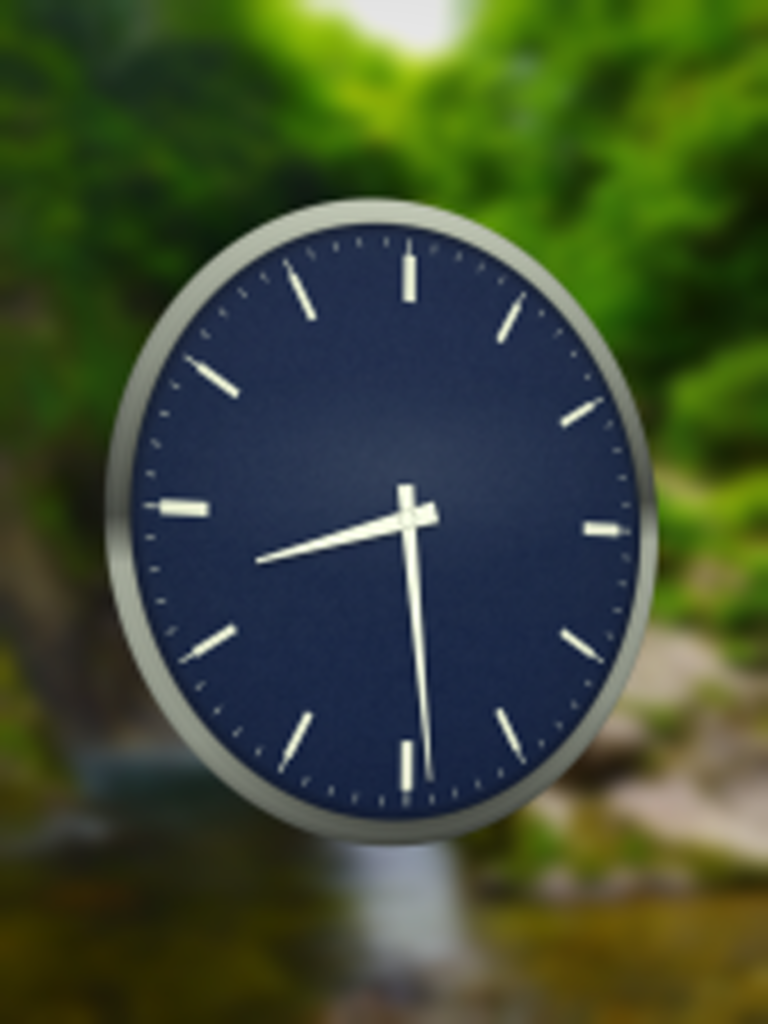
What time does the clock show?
8:29
